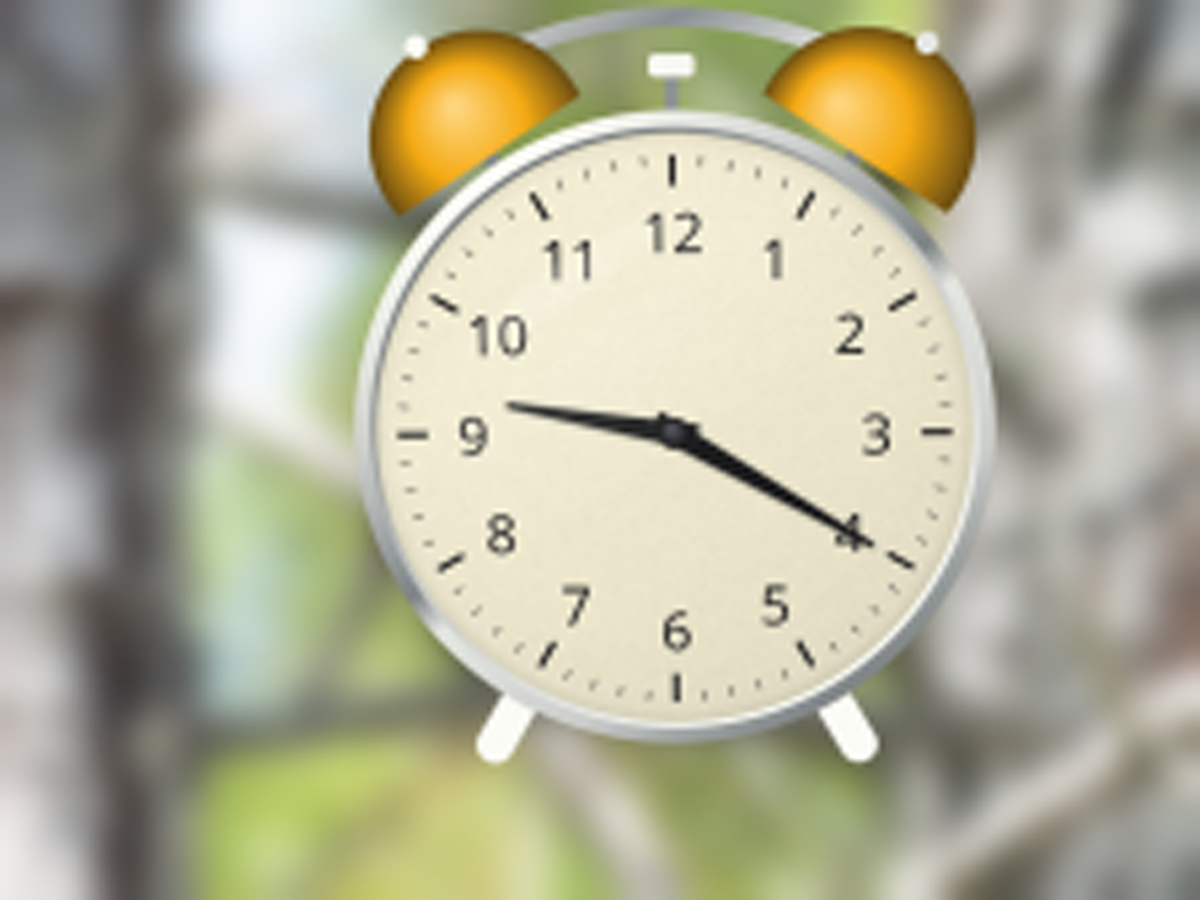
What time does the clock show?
9:20
